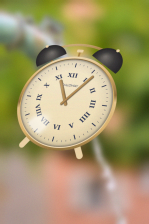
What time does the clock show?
11:06
